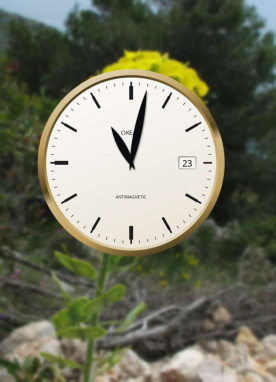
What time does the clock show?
11:02
